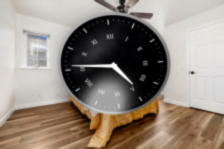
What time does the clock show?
4:46
